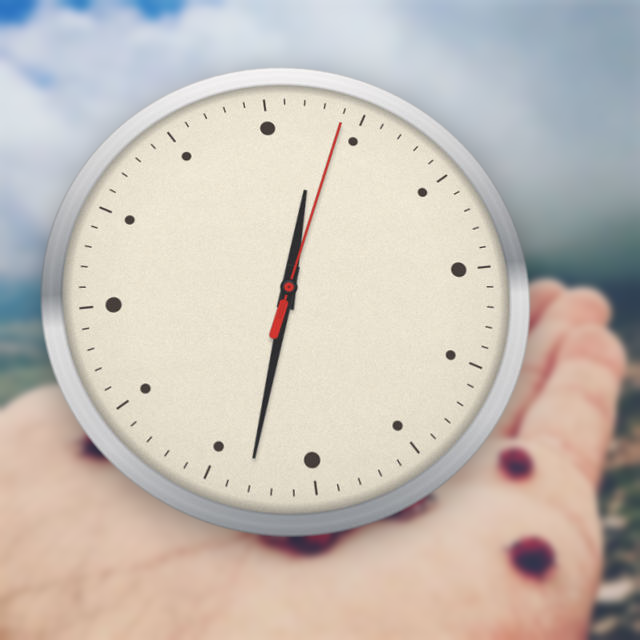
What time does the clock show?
12:33:04
